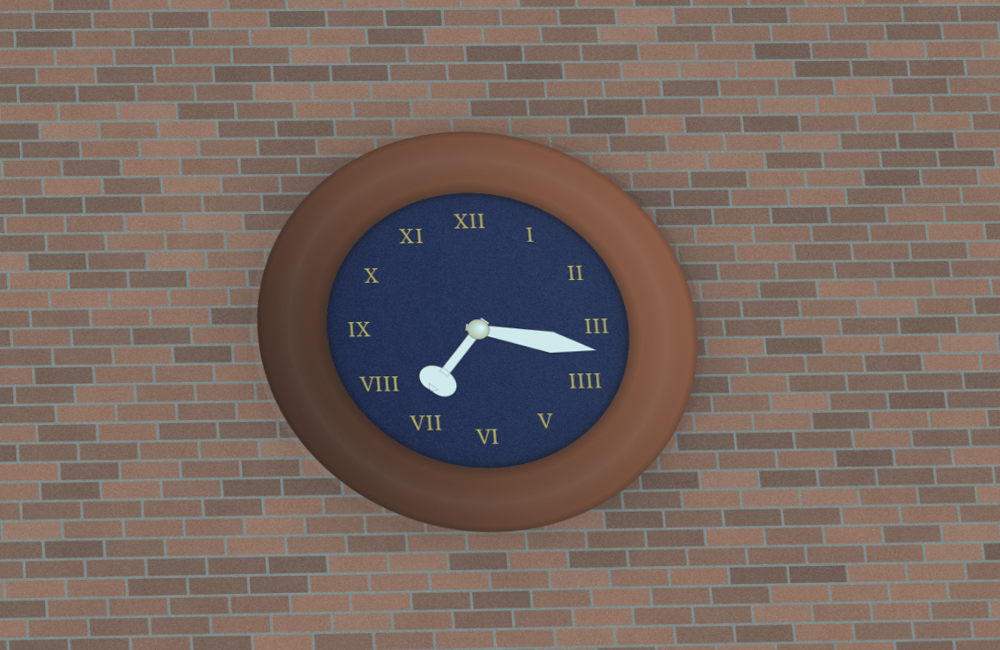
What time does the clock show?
7:17
